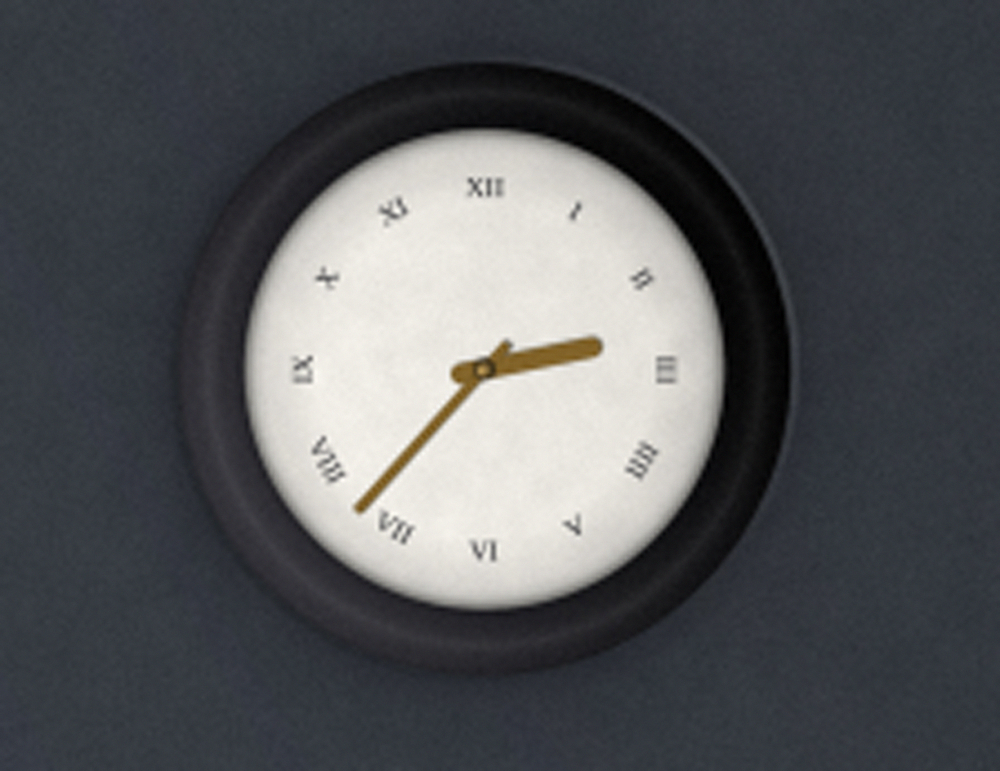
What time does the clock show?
2:37
